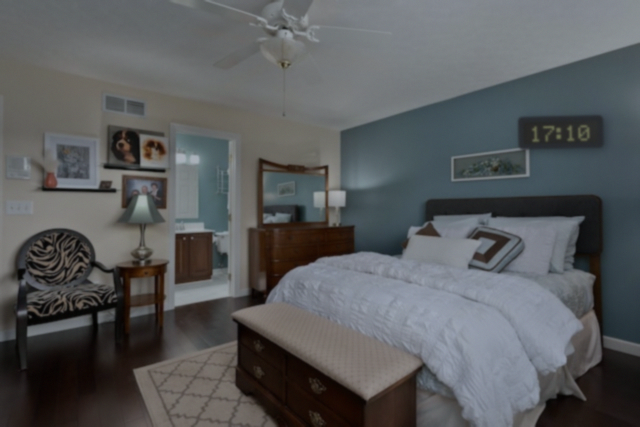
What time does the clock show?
17:10
